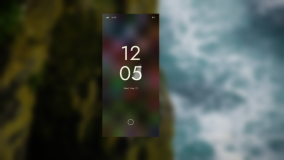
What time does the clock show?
12:05
